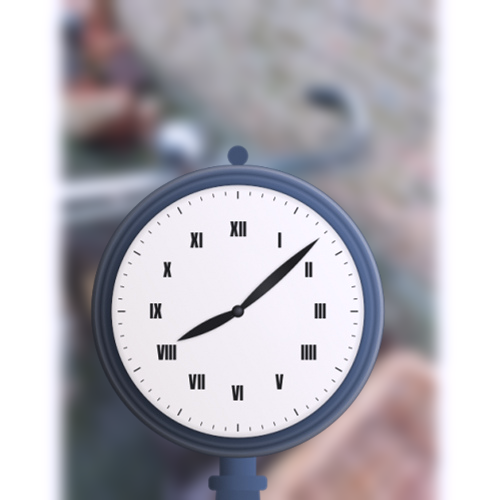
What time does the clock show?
8:08
